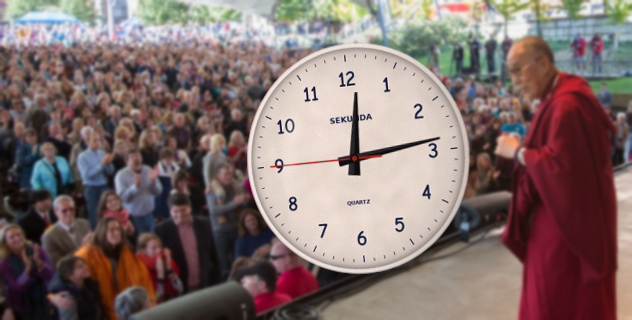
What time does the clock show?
12:13:45
